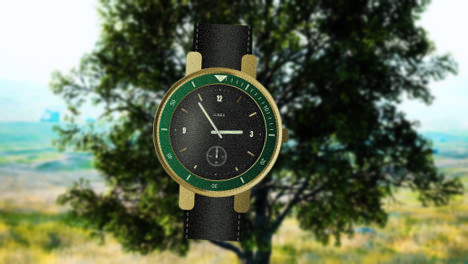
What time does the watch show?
2:54
